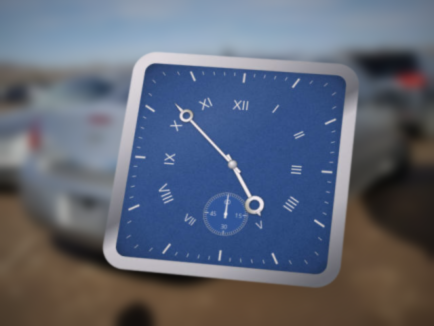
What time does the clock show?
4:52
